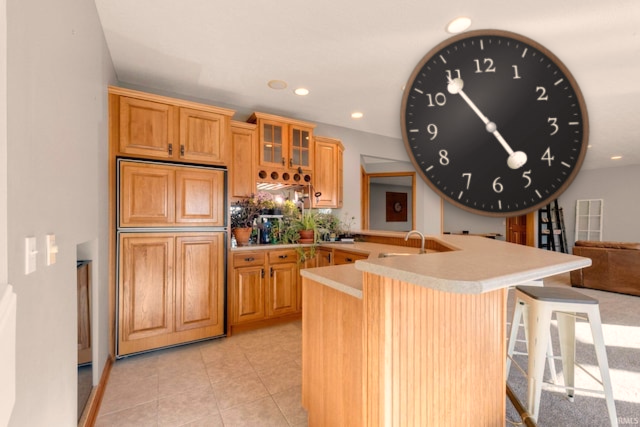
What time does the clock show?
4:54
